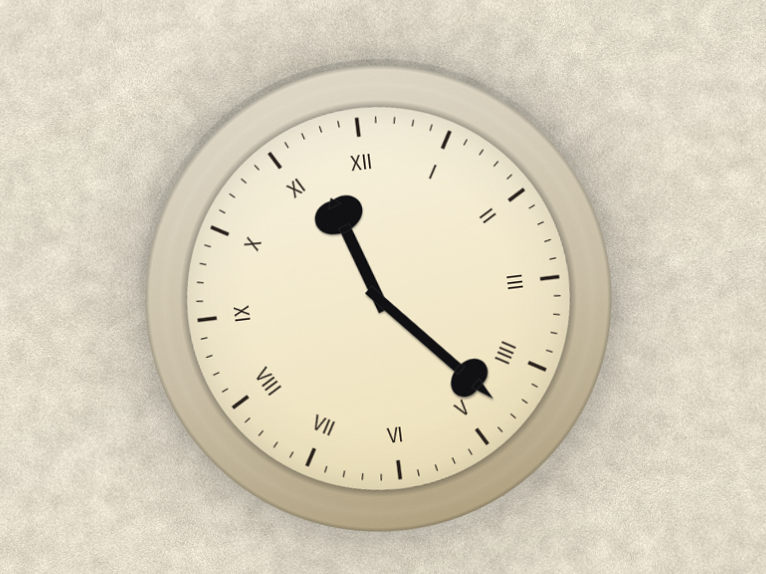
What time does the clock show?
11:23
